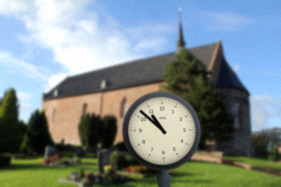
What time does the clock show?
10:52
